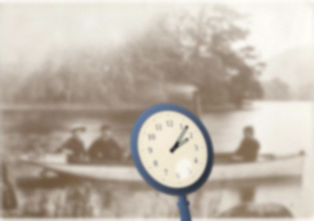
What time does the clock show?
2:07
